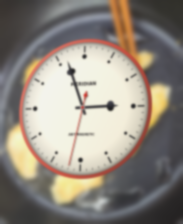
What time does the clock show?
2:56:32
